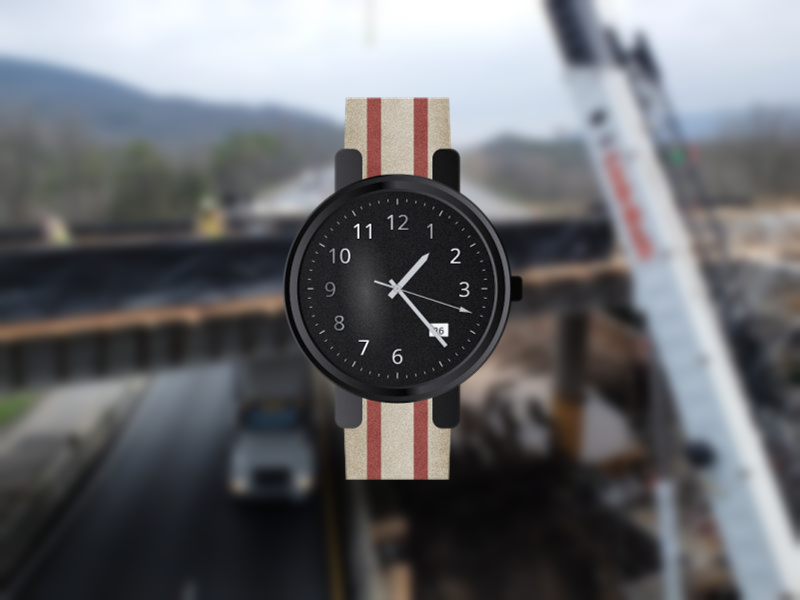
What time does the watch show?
1:23:18
